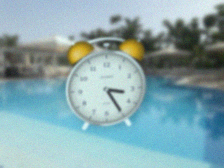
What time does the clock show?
3:25
